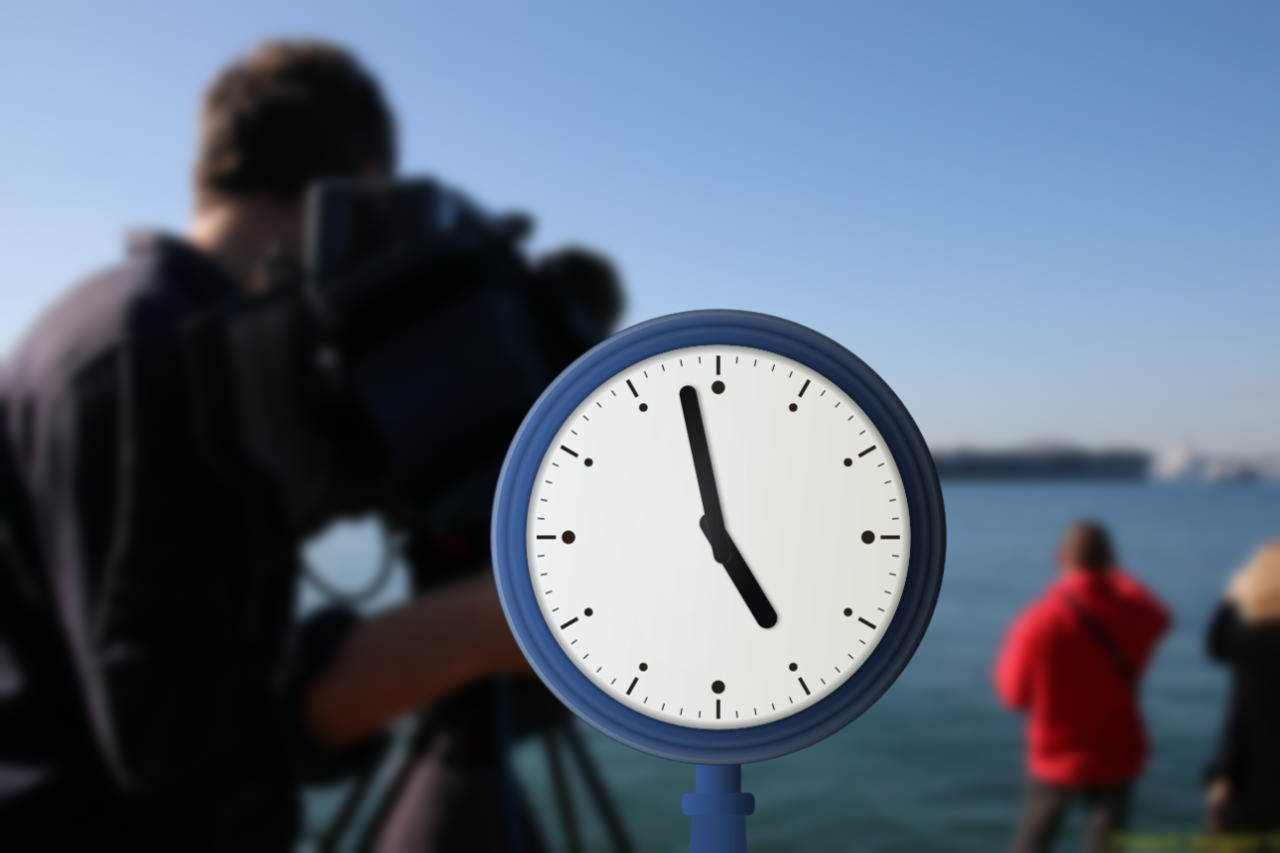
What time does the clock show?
4:58
